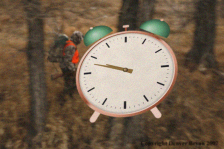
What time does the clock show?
9:48
